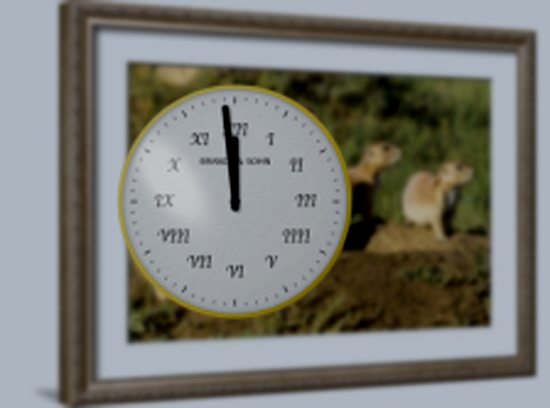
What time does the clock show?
11:59
